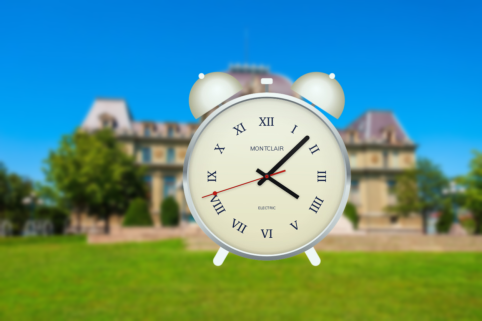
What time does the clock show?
4:07:42
